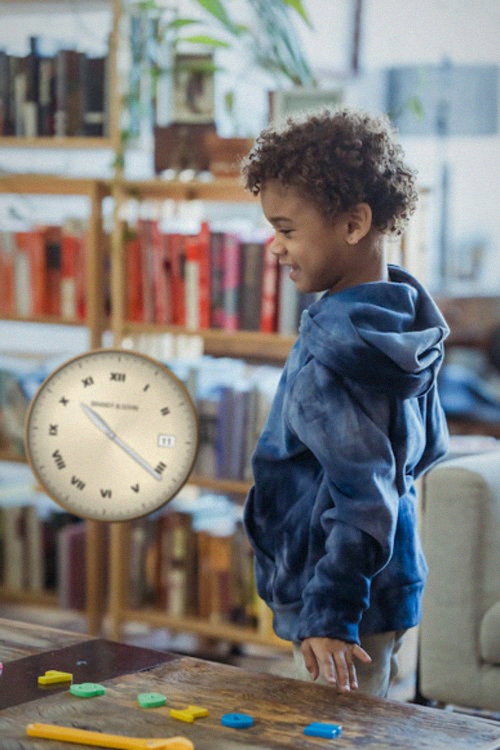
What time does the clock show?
10:21
